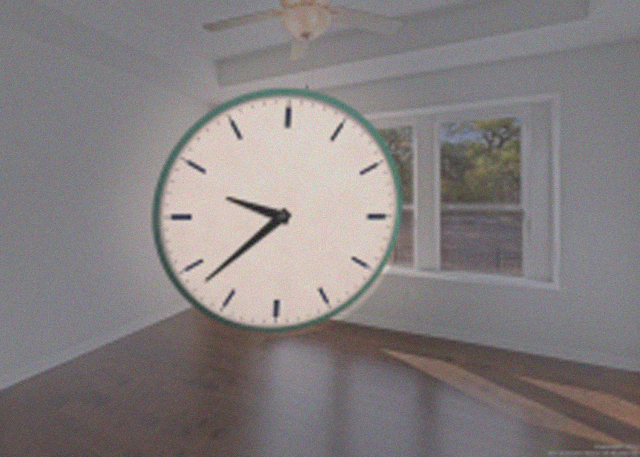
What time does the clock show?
9:38
